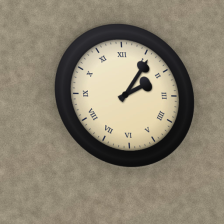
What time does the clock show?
2:06
